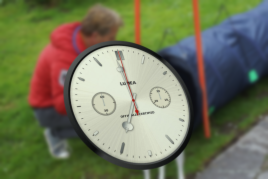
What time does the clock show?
6:59
